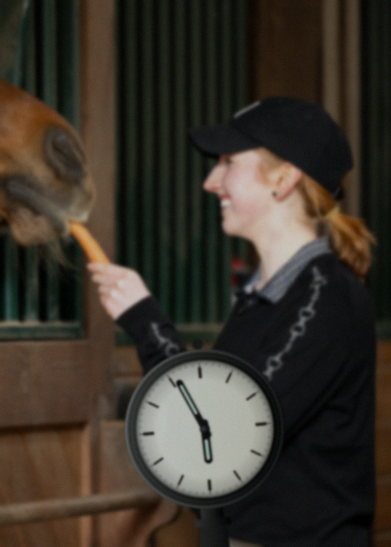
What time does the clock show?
5:56
